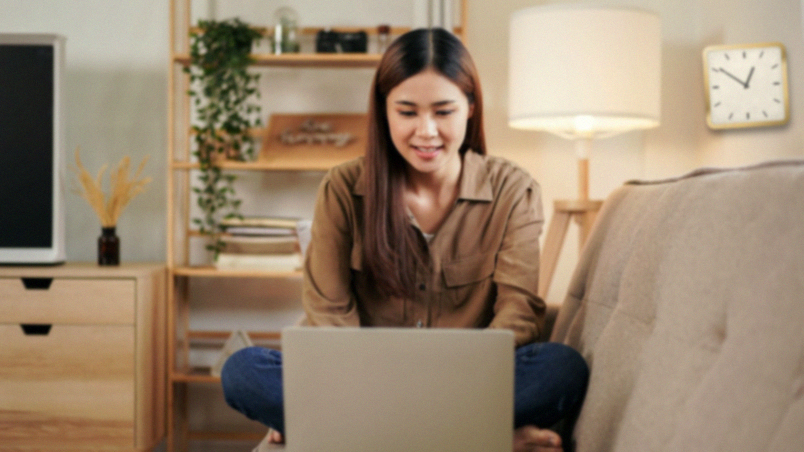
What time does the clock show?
12:51
